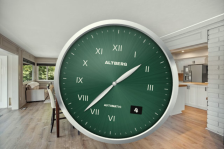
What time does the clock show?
1:37
